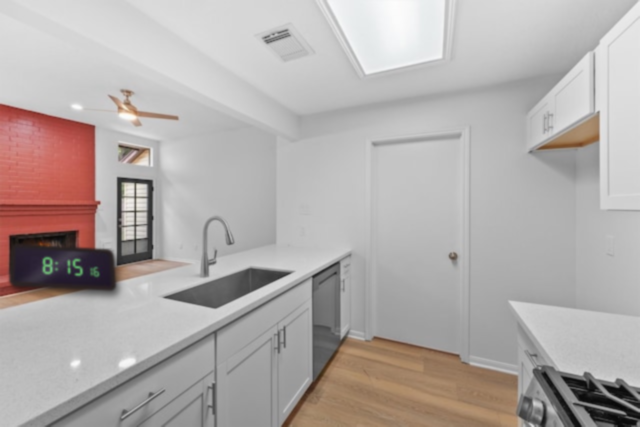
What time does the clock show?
8:15
